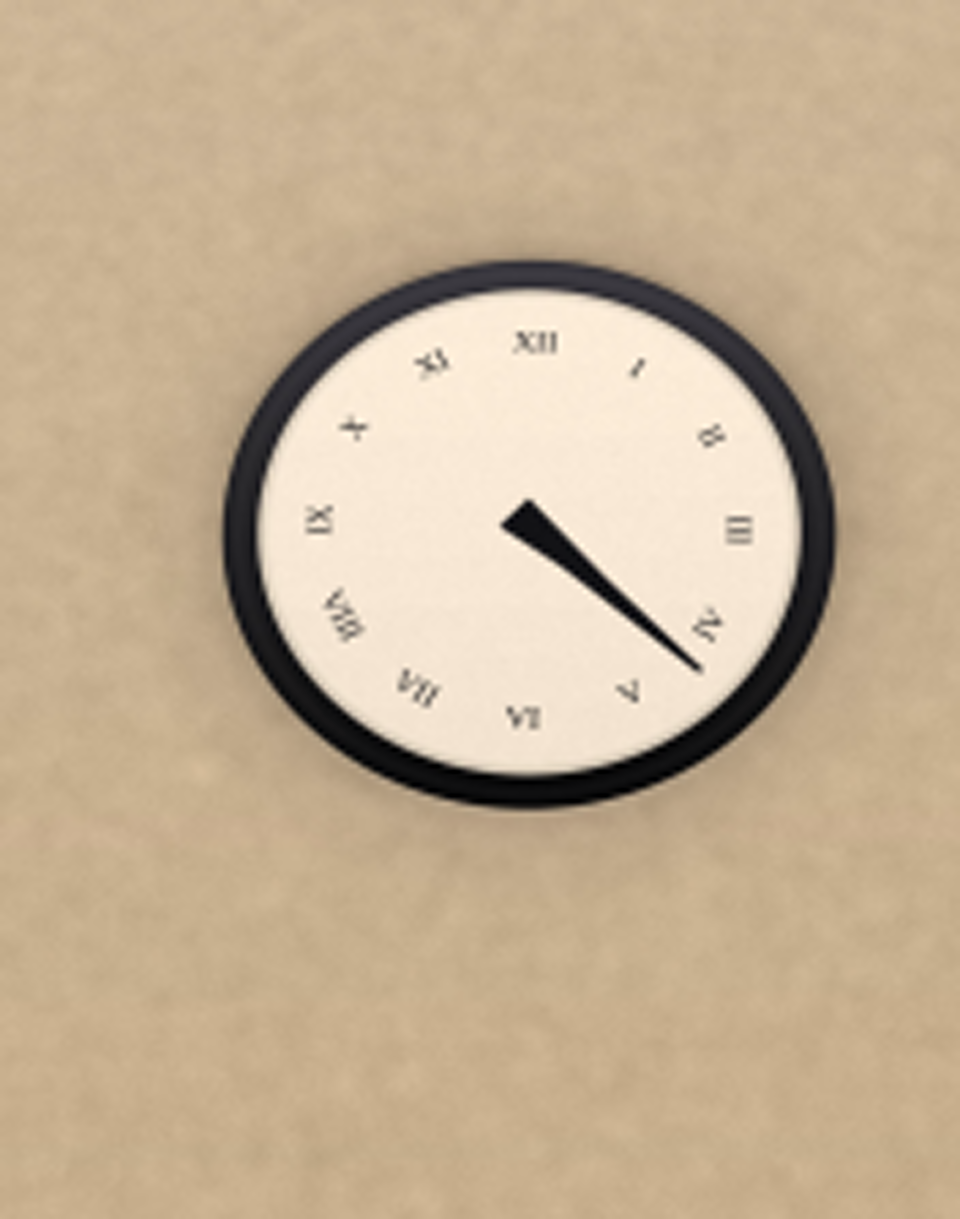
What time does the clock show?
4:22
